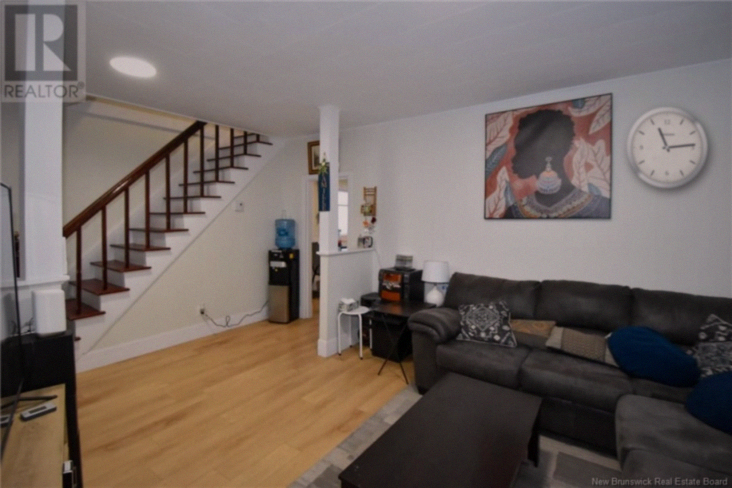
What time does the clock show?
11:14
